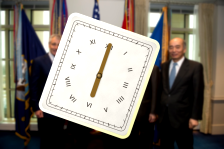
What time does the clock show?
6:00
